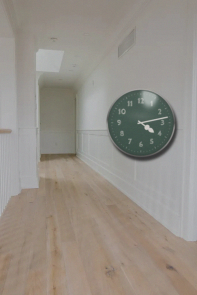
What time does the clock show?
4:13
